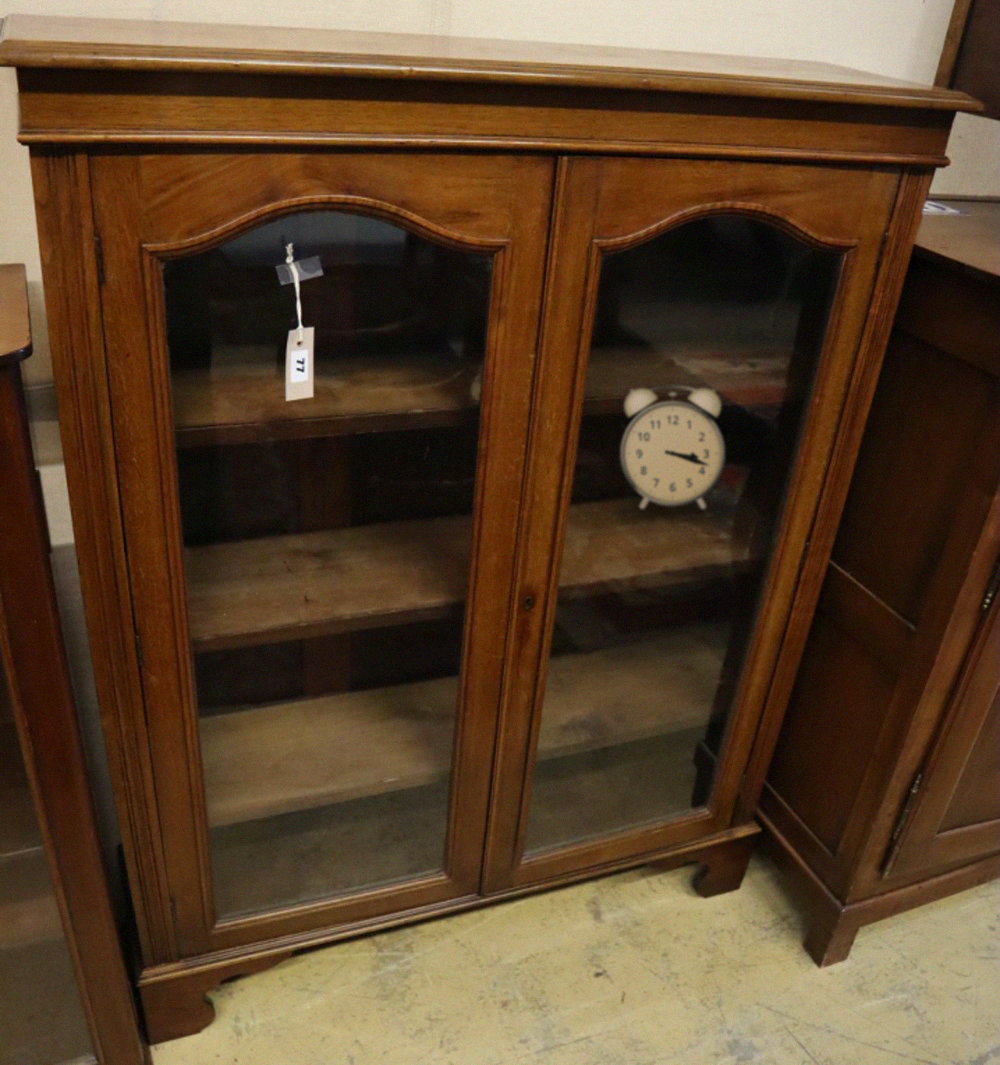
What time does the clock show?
3:18
